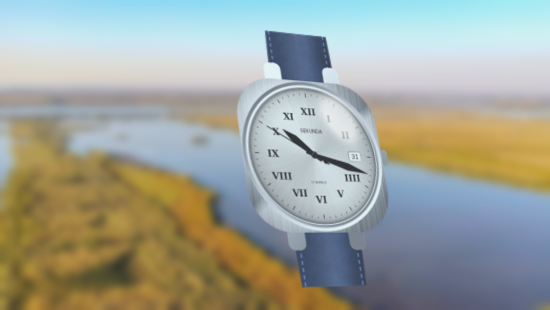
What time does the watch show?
10:17:50
